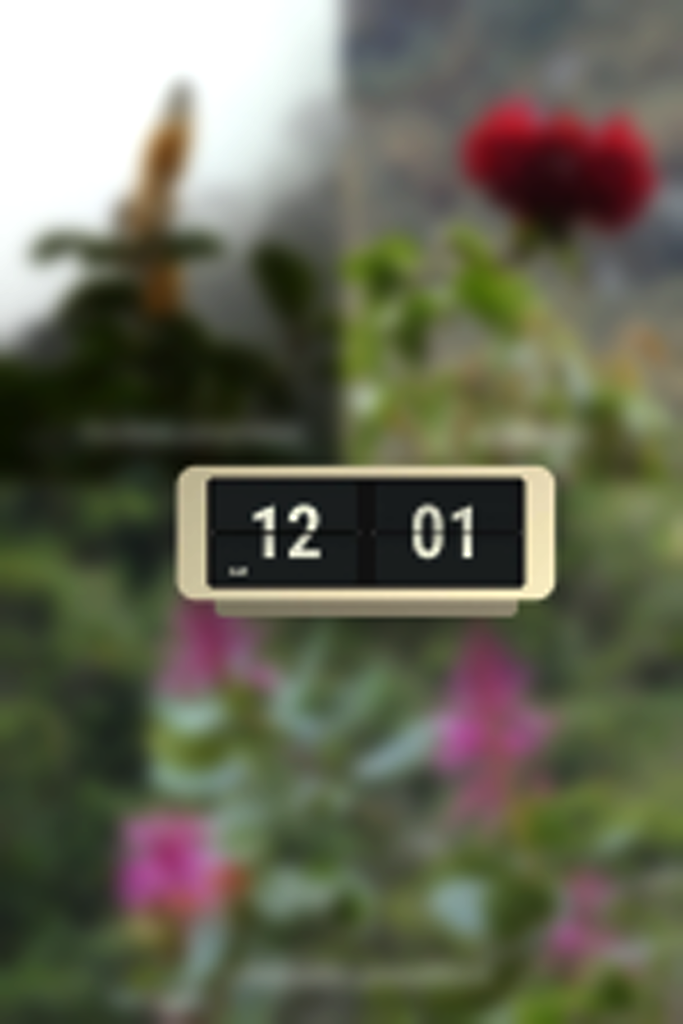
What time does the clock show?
12:01
